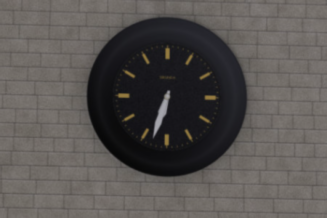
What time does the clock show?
6:33
